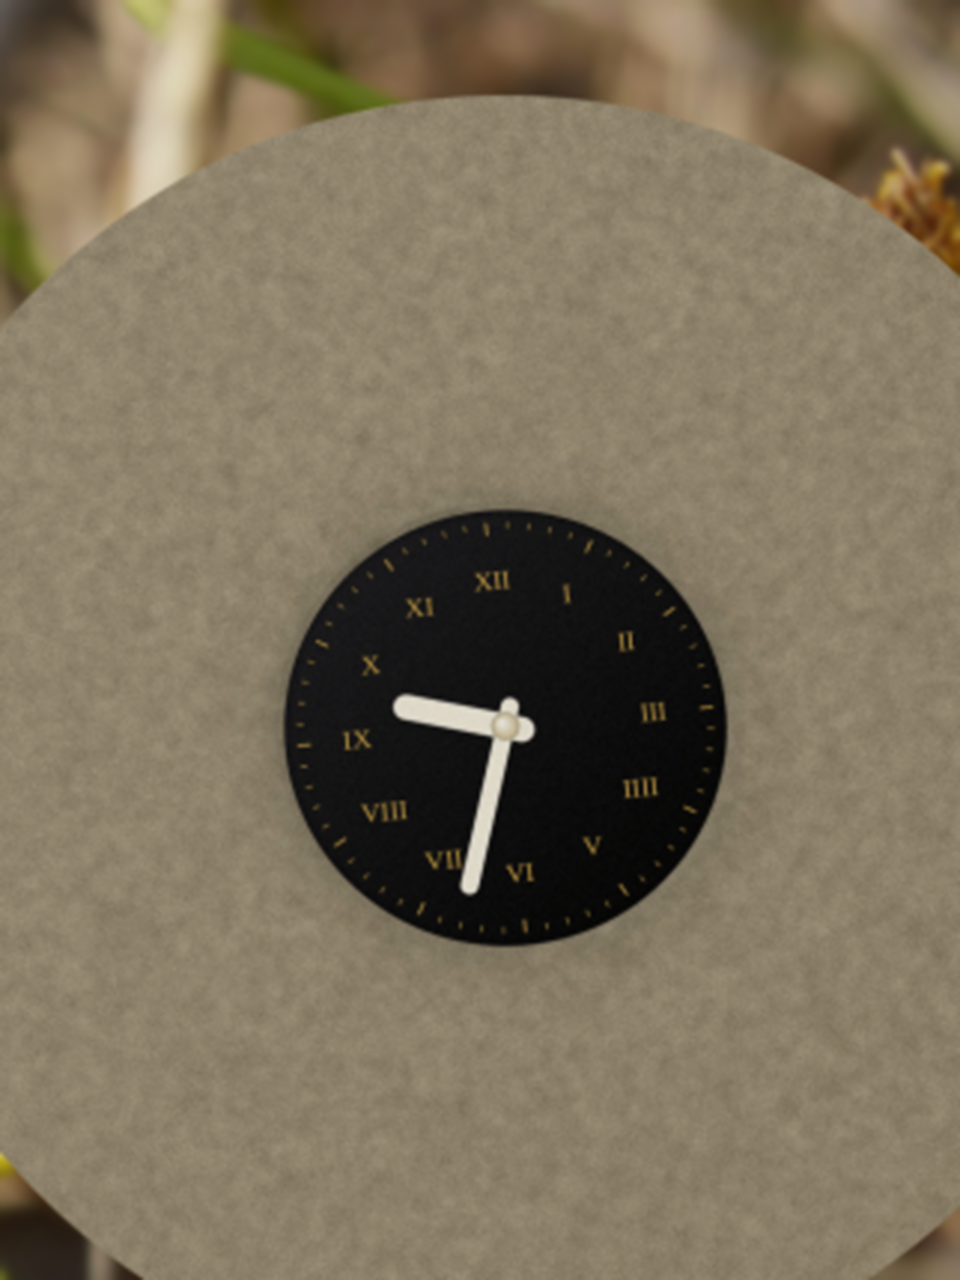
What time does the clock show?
9:33
